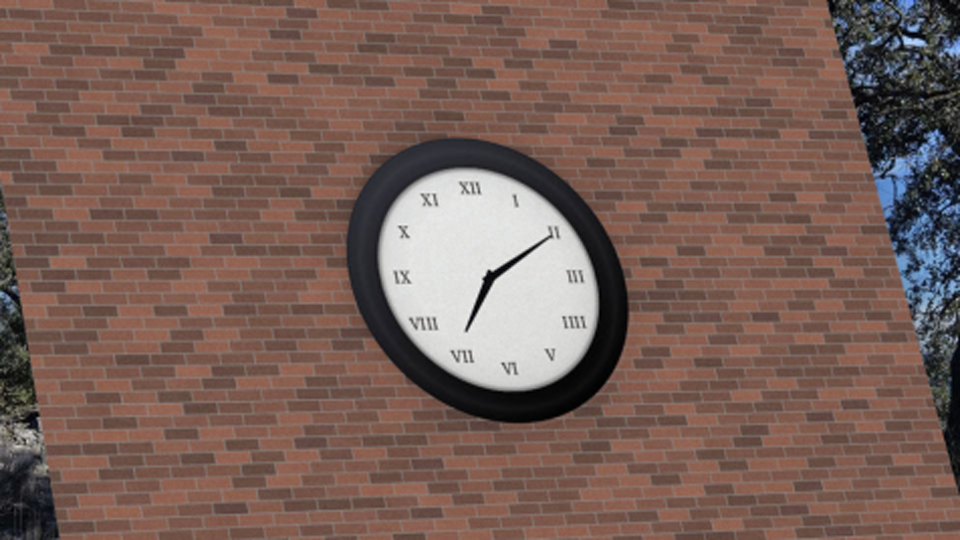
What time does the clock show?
7:10
